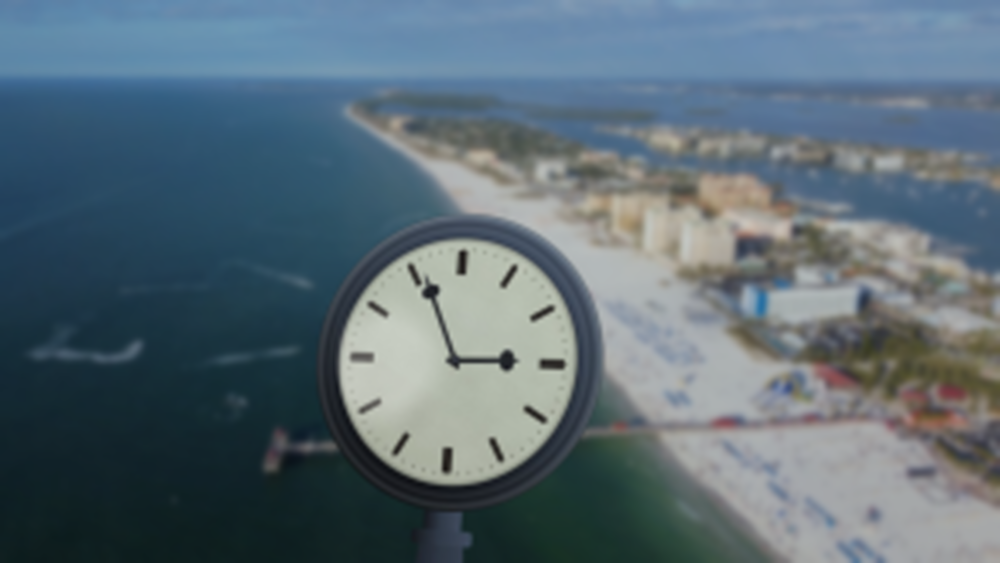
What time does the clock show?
2:56
